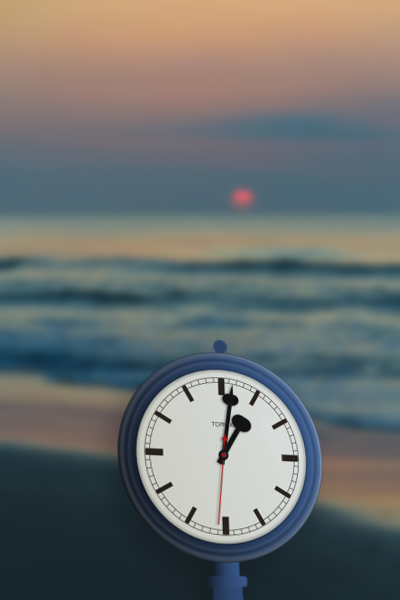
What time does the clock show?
1:01:31
